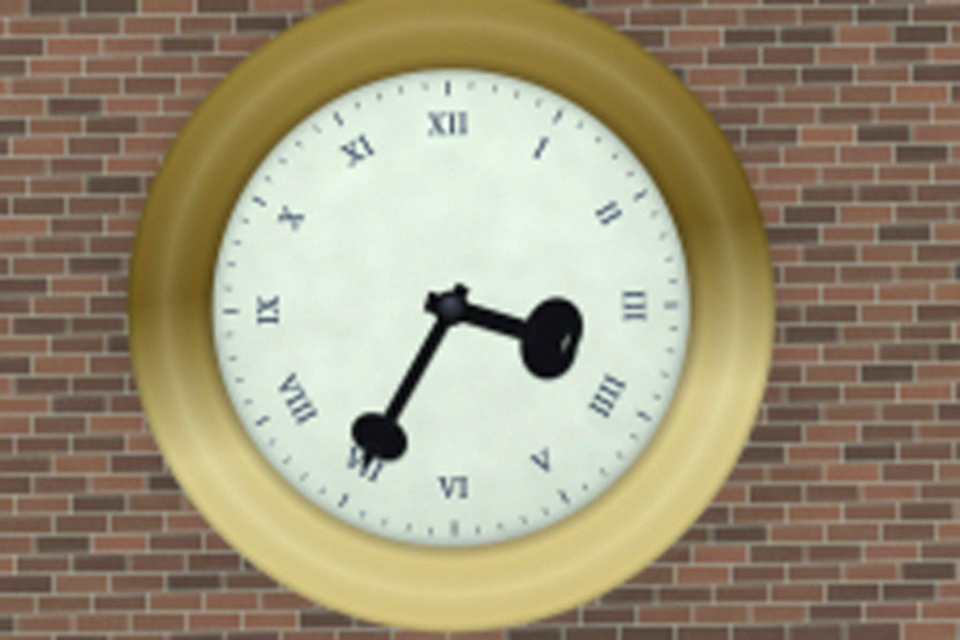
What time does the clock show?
3:35
